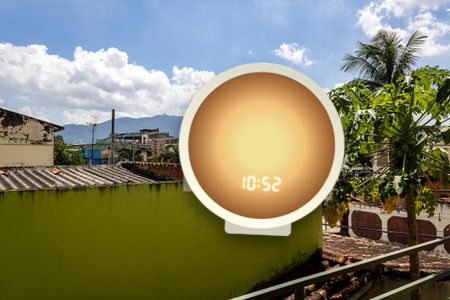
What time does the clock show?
10:52
